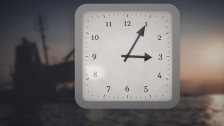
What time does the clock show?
3:05
